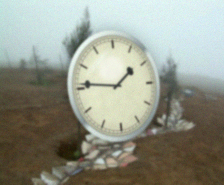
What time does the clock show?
1:46
